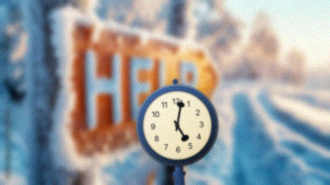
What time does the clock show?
5:02
